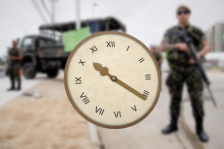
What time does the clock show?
10:21
